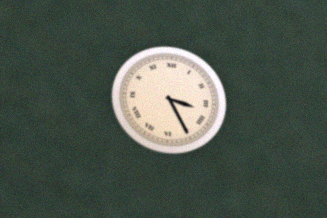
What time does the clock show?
3:25
